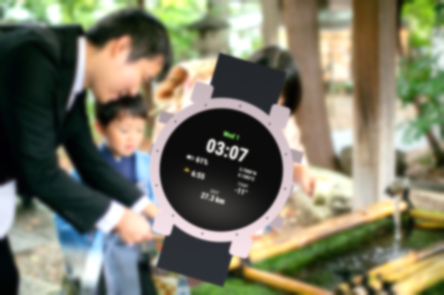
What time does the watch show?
3:07
